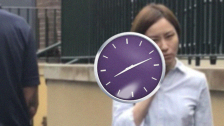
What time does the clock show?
8:12
